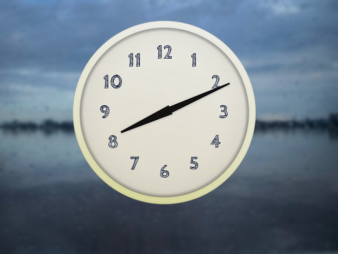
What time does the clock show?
8:11
